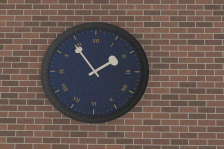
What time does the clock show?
1:54
